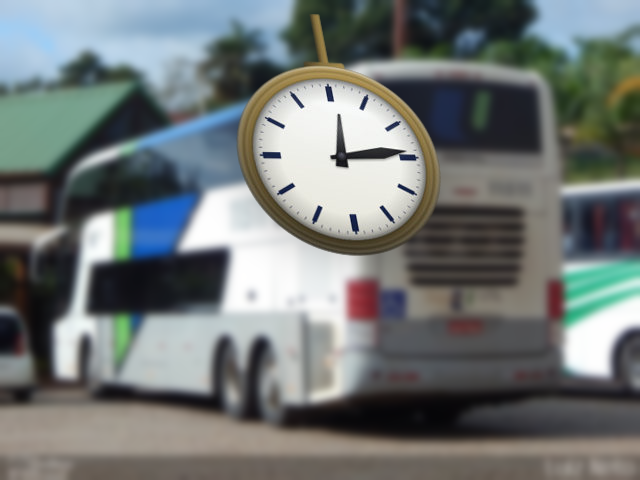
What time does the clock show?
12:14
